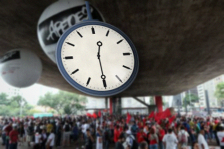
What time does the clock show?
12:30
